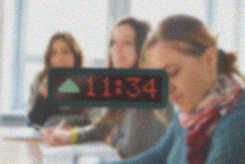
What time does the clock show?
11:34
